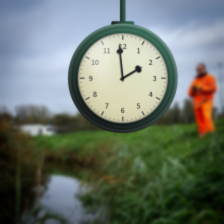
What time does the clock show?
1:59
